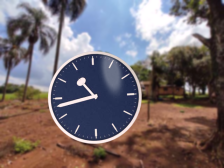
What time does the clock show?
10:43
